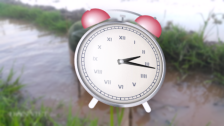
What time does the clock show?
2:16
